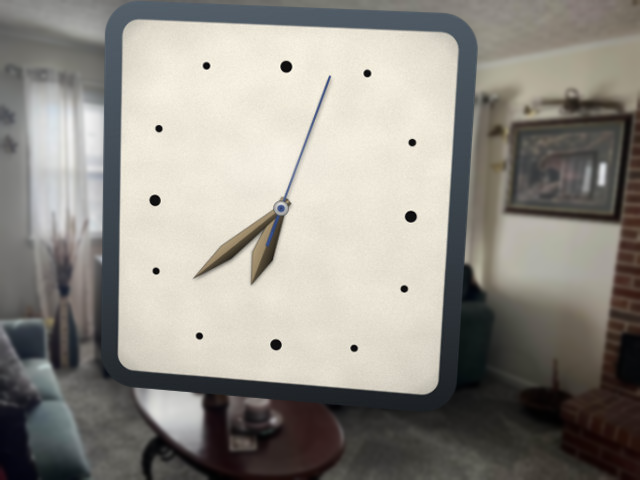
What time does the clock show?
6:38:03
